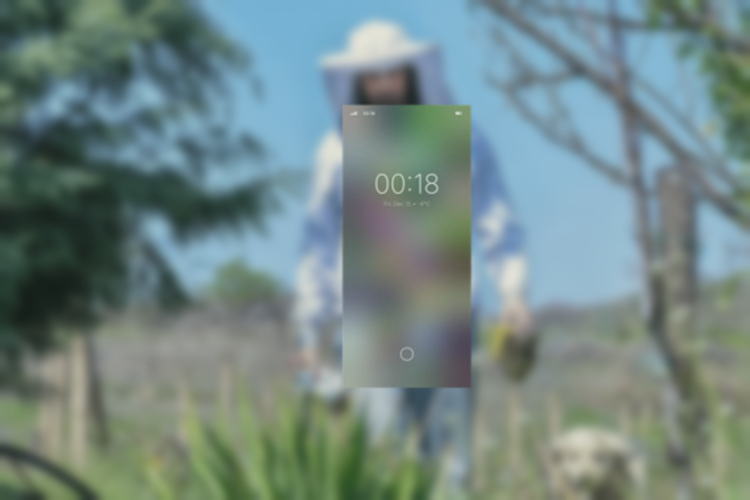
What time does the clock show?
0:18
